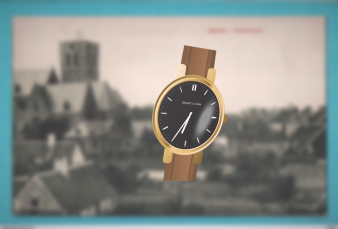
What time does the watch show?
6:35
